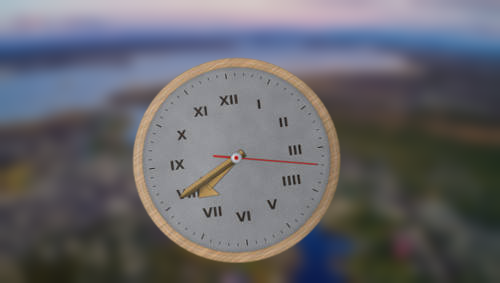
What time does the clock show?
7:40:17
